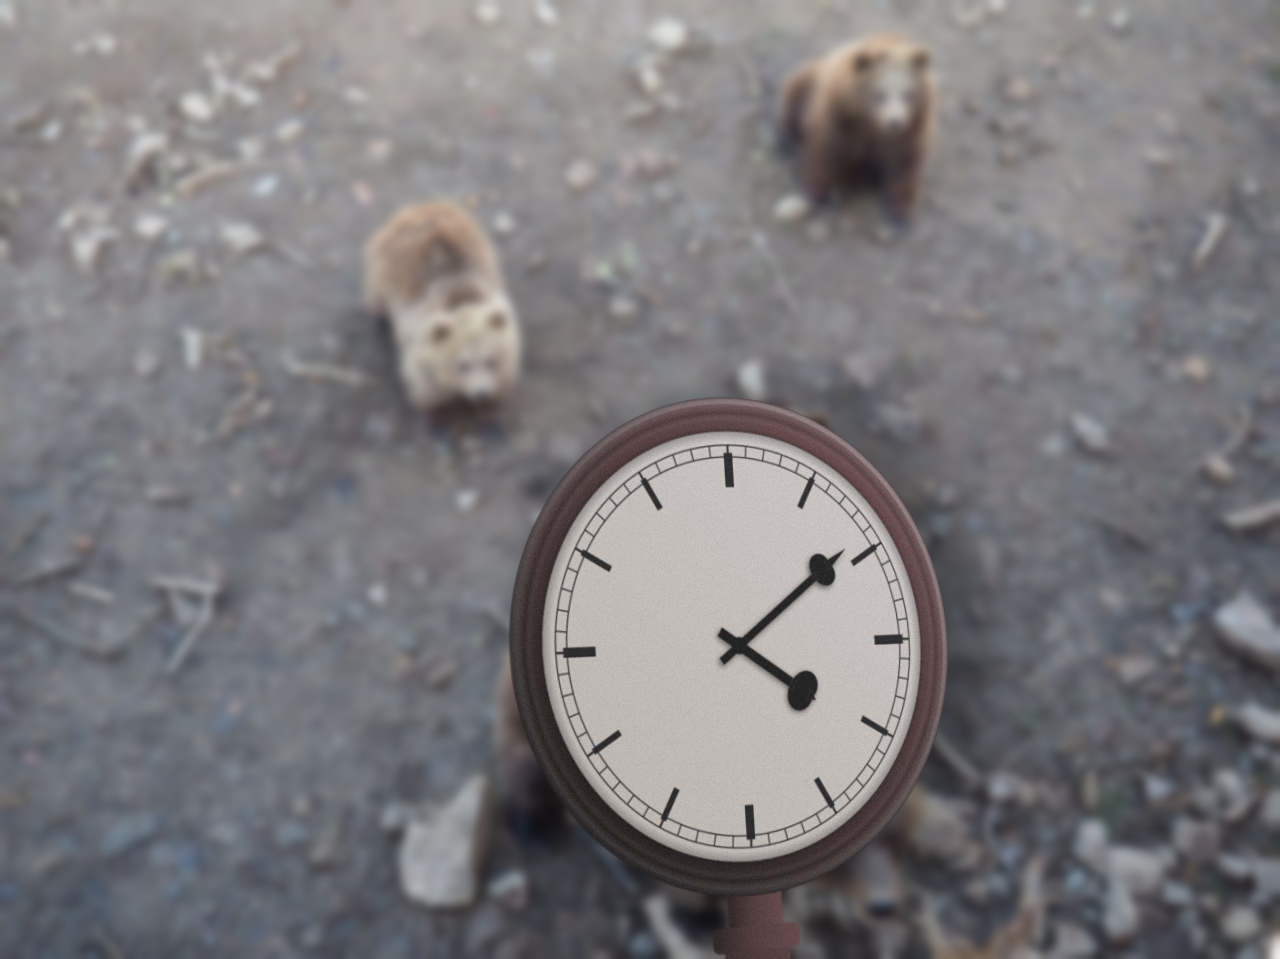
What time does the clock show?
4:09
